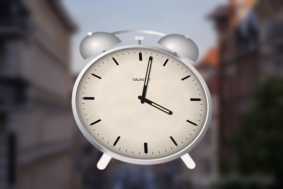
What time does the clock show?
4:02
